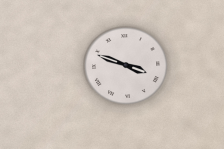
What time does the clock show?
3:49
